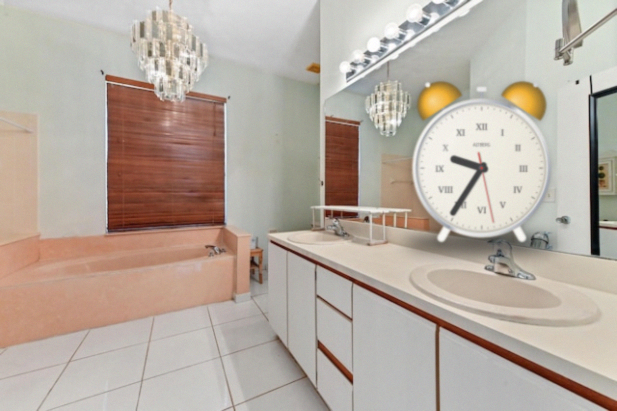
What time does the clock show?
9:35:28
